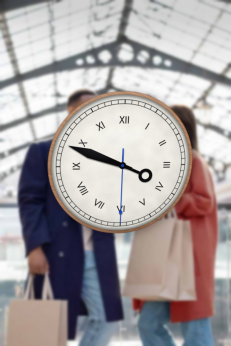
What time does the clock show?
3:48:30
